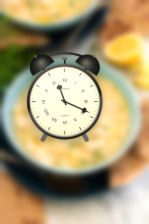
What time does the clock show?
11:19
